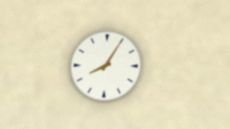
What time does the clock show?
8:05
